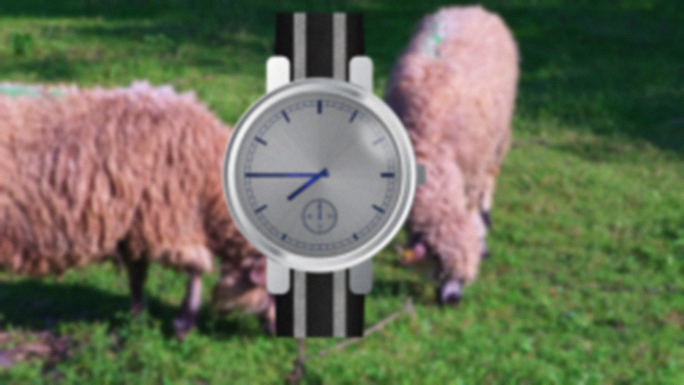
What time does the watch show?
7:45
